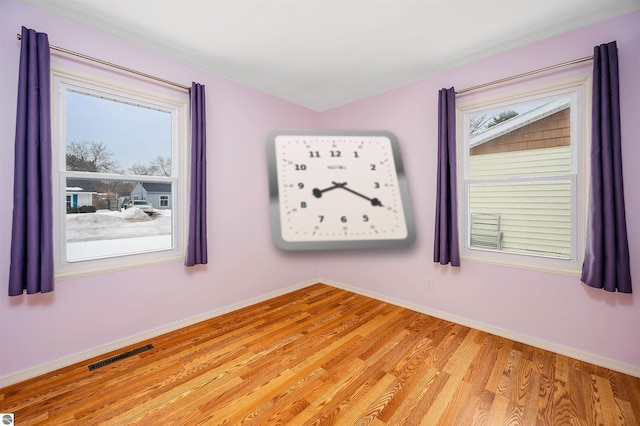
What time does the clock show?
8:20
